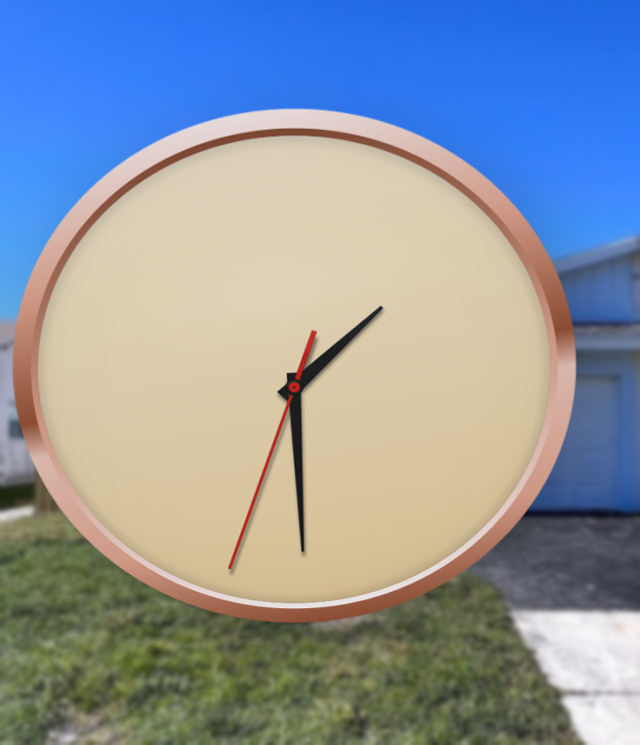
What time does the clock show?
1:29:33
